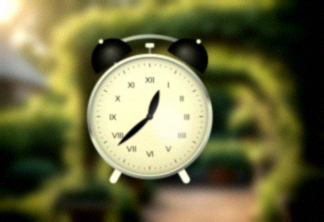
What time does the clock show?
12:38
